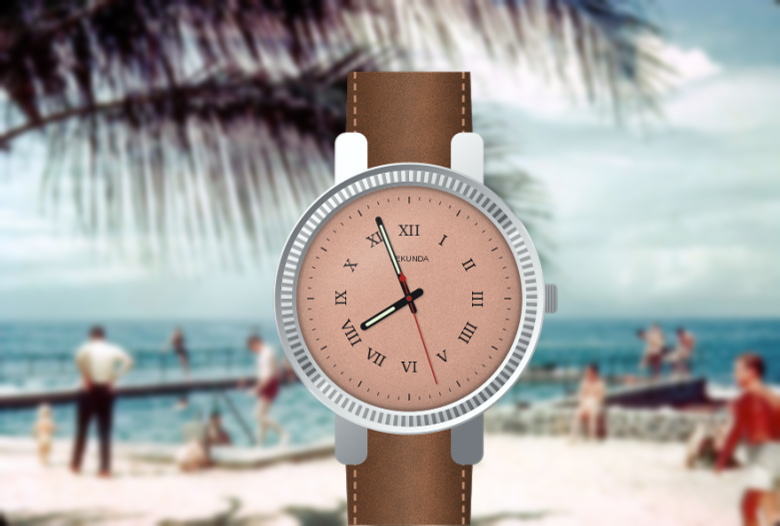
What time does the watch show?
7:56:27
